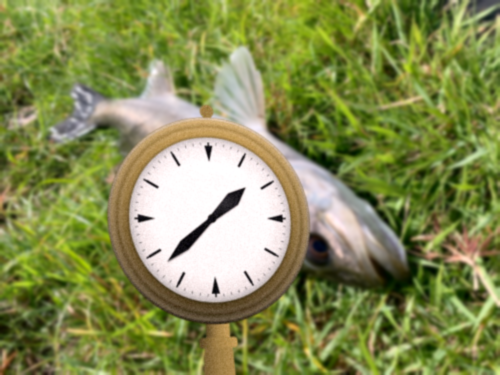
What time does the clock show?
1:38
